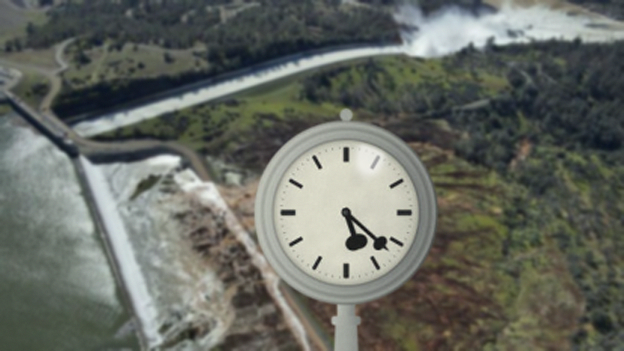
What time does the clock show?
5:22
